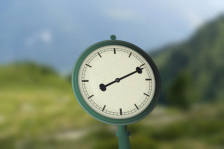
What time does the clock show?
8:11
